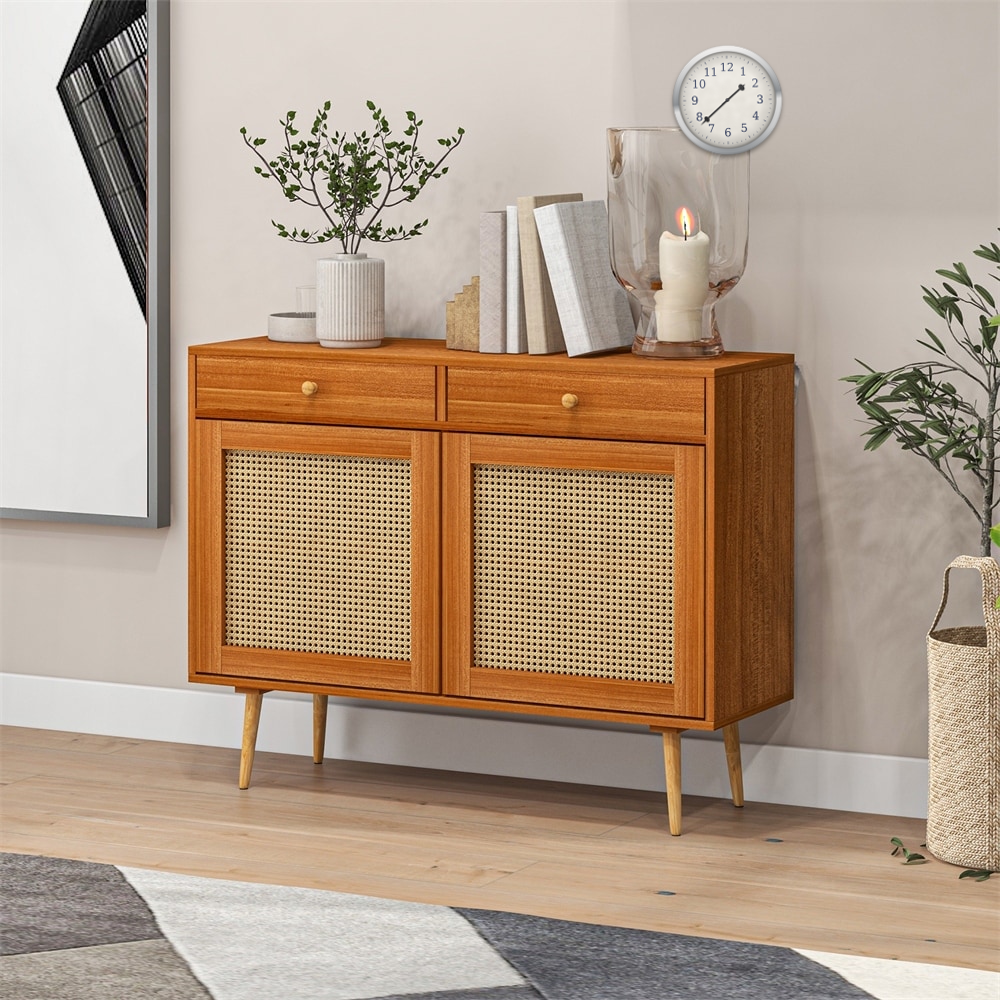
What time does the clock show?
1:38
